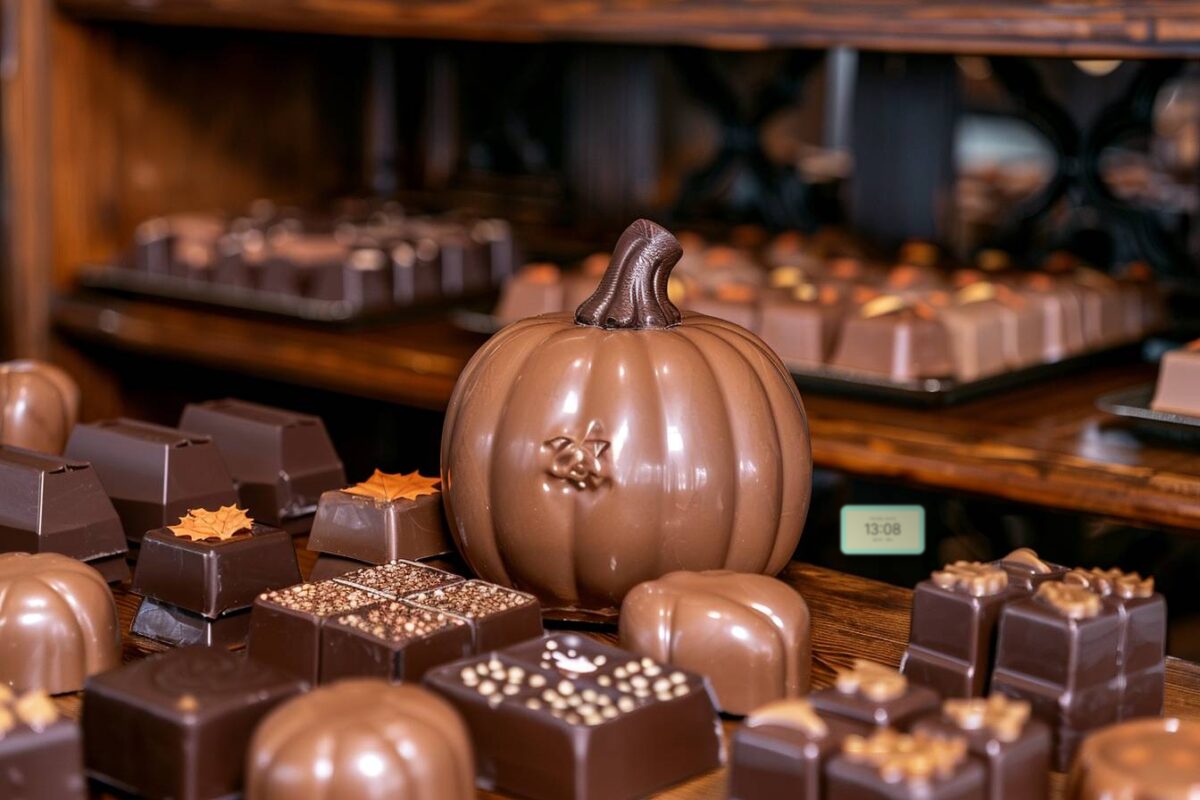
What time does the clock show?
13:08
